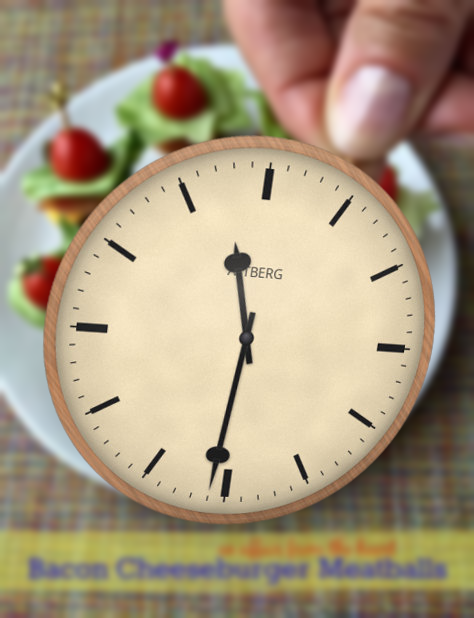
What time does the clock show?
11:31
